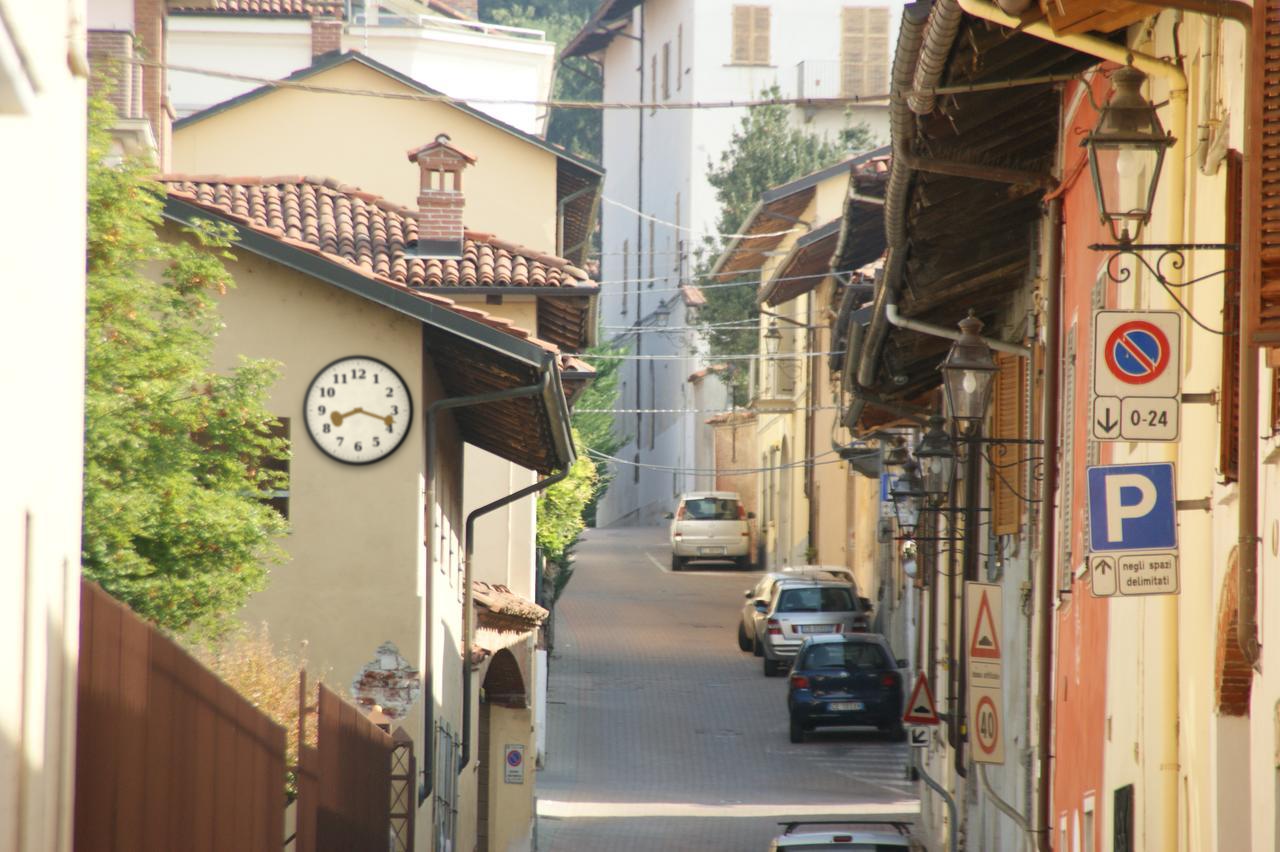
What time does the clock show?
8:18
